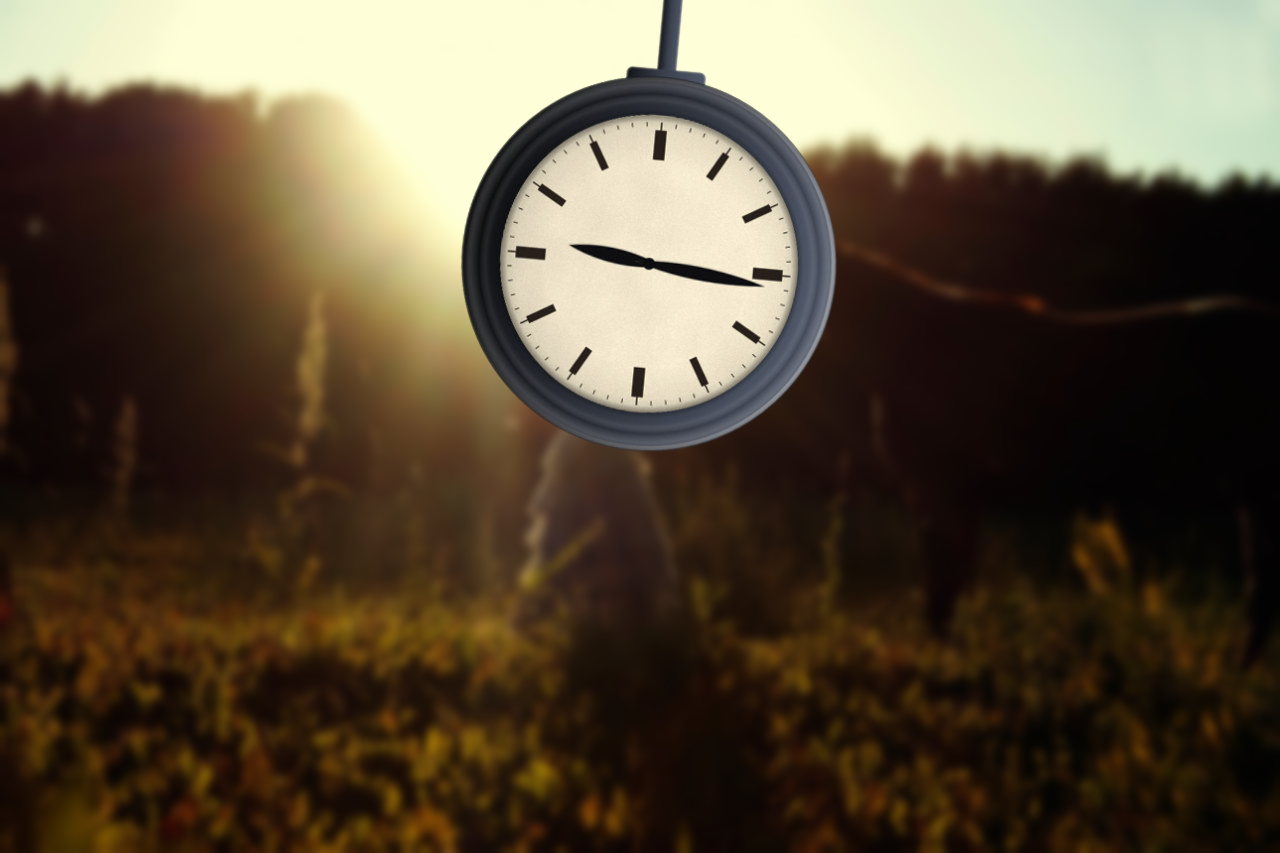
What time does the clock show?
9:16
